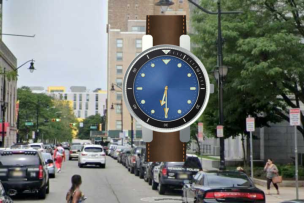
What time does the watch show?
6:30
